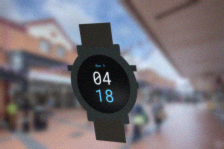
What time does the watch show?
4:18
